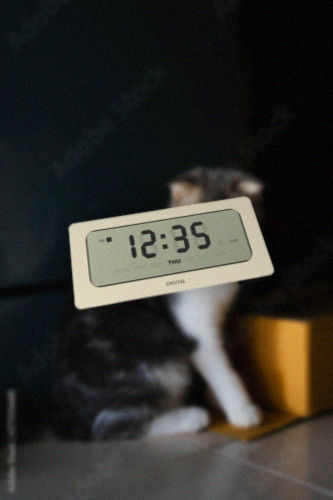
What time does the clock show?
12:35
